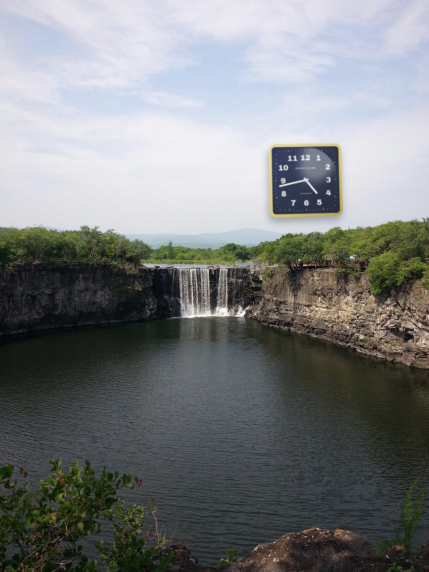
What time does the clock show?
4:43
